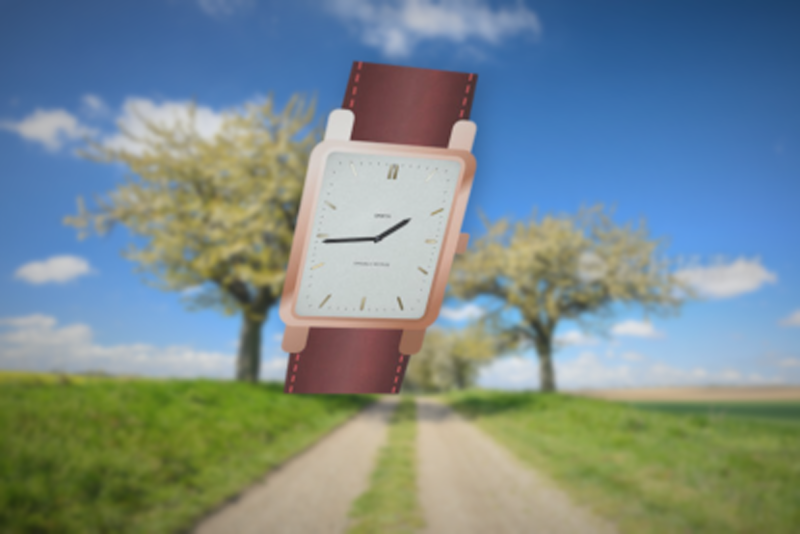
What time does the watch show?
1:44
